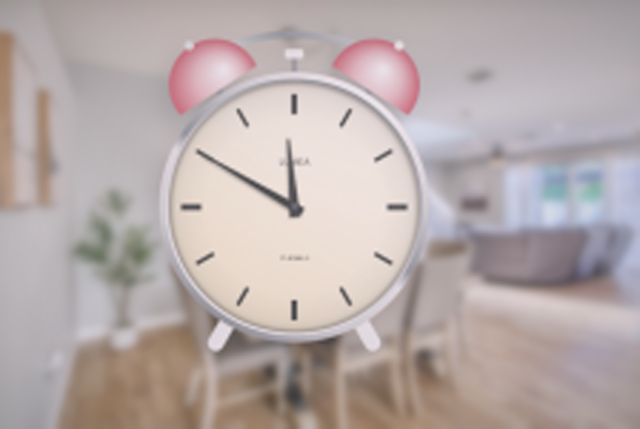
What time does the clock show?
11:50
